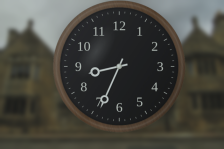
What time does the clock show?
8:34
